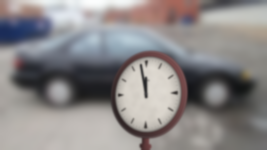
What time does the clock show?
11:58
